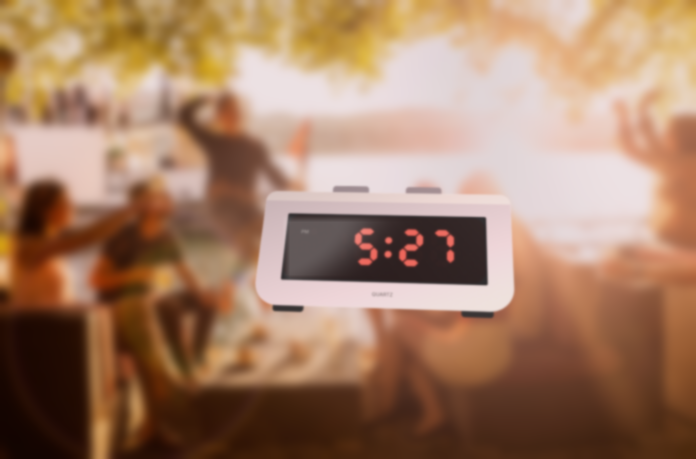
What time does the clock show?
5:27
